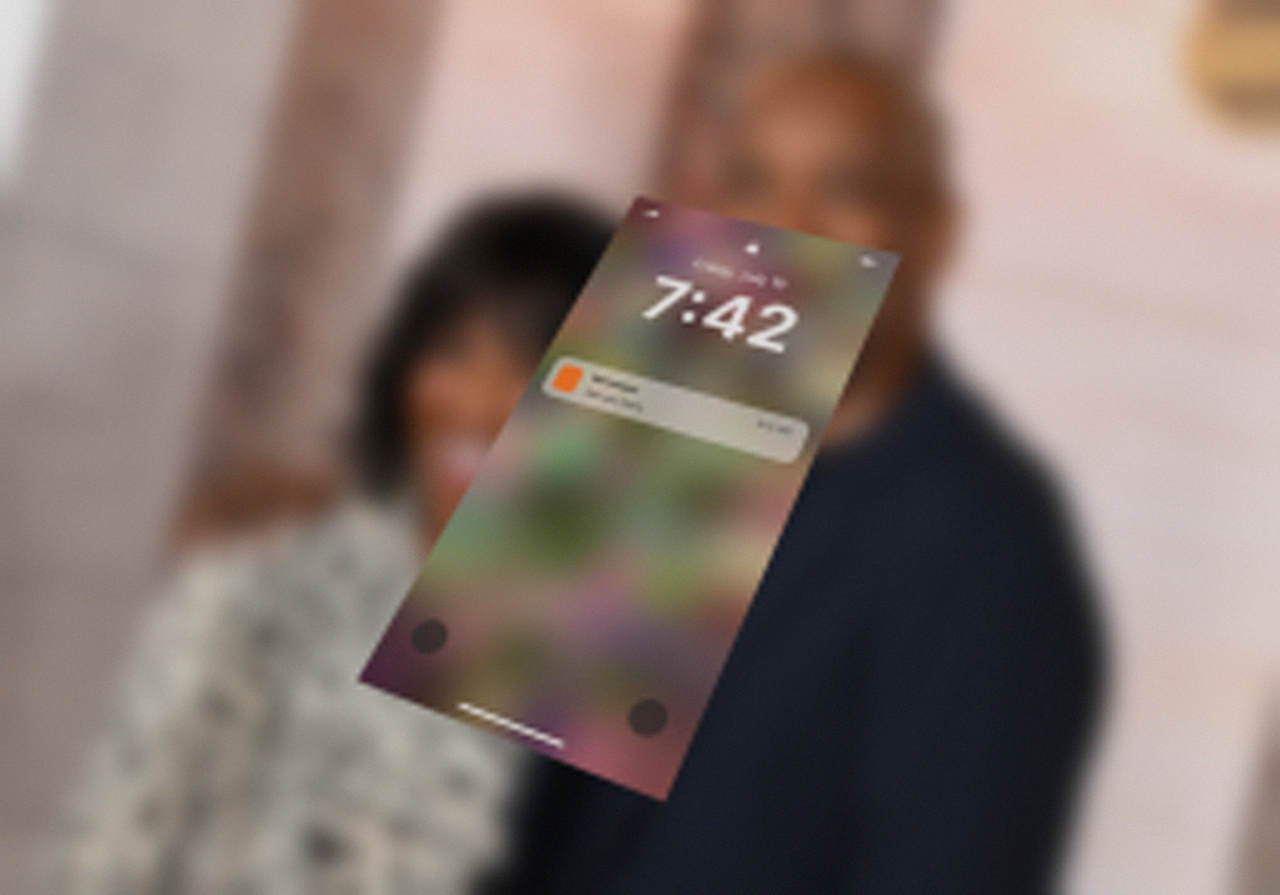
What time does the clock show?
7:42
